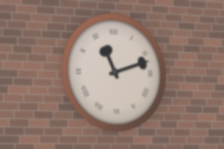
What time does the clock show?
11:12
